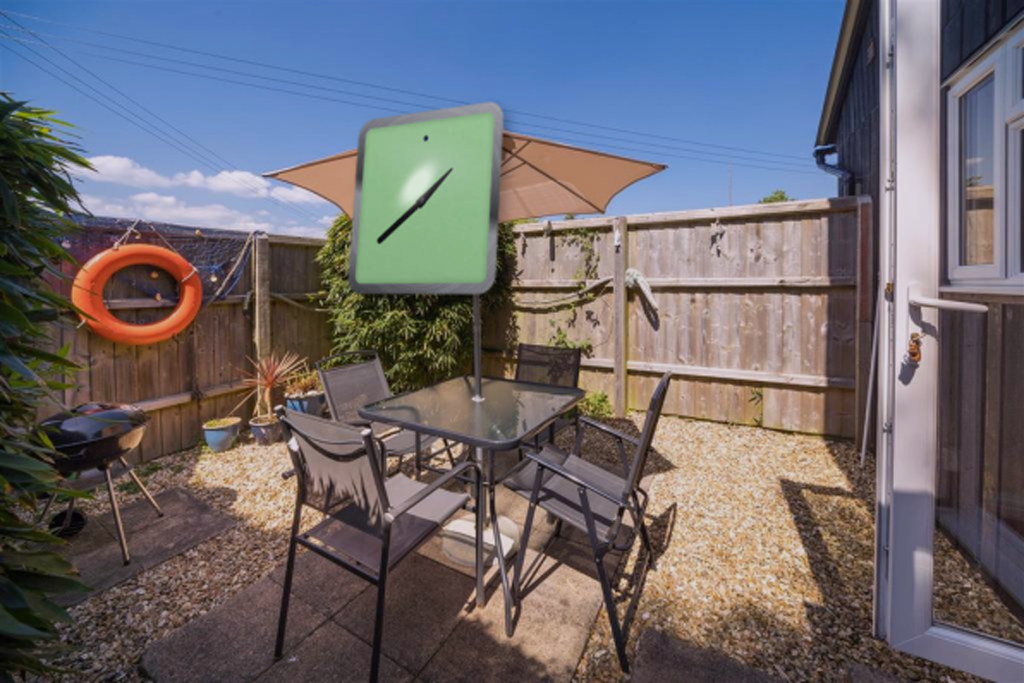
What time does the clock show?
1:39
